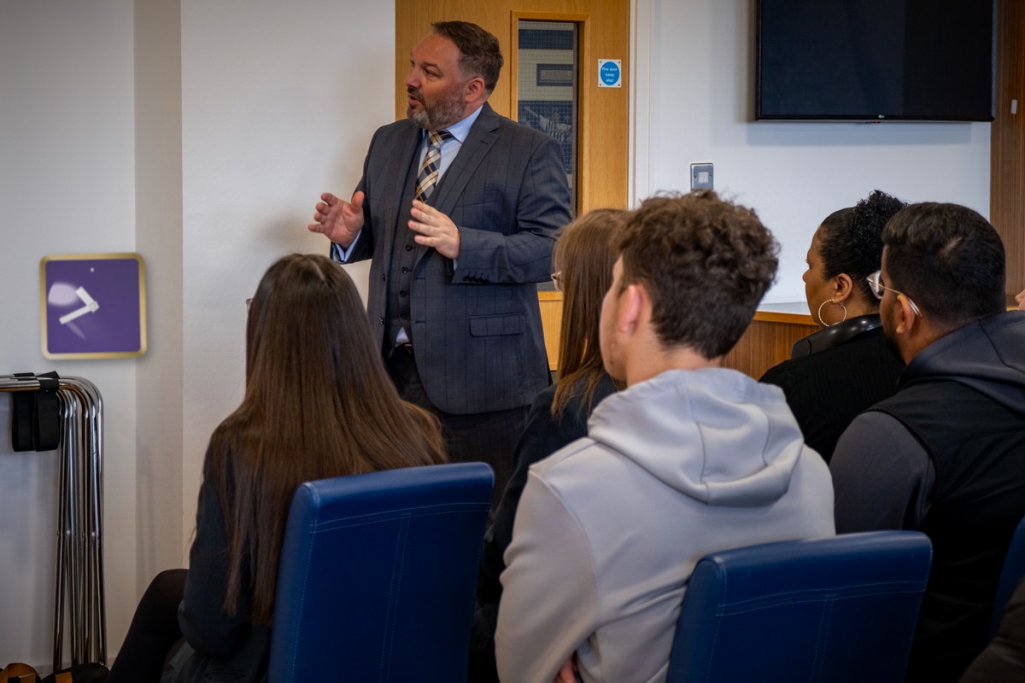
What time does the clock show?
10:41
